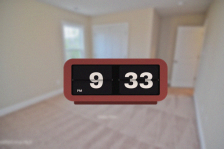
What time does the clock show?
9:33
